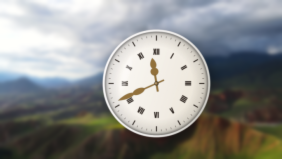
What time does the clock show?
11:41
